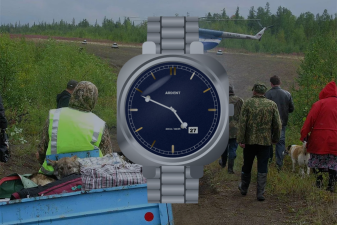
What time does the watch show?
4:49
